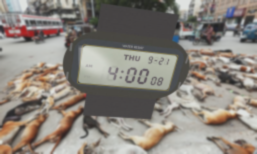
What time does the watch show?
4:00
